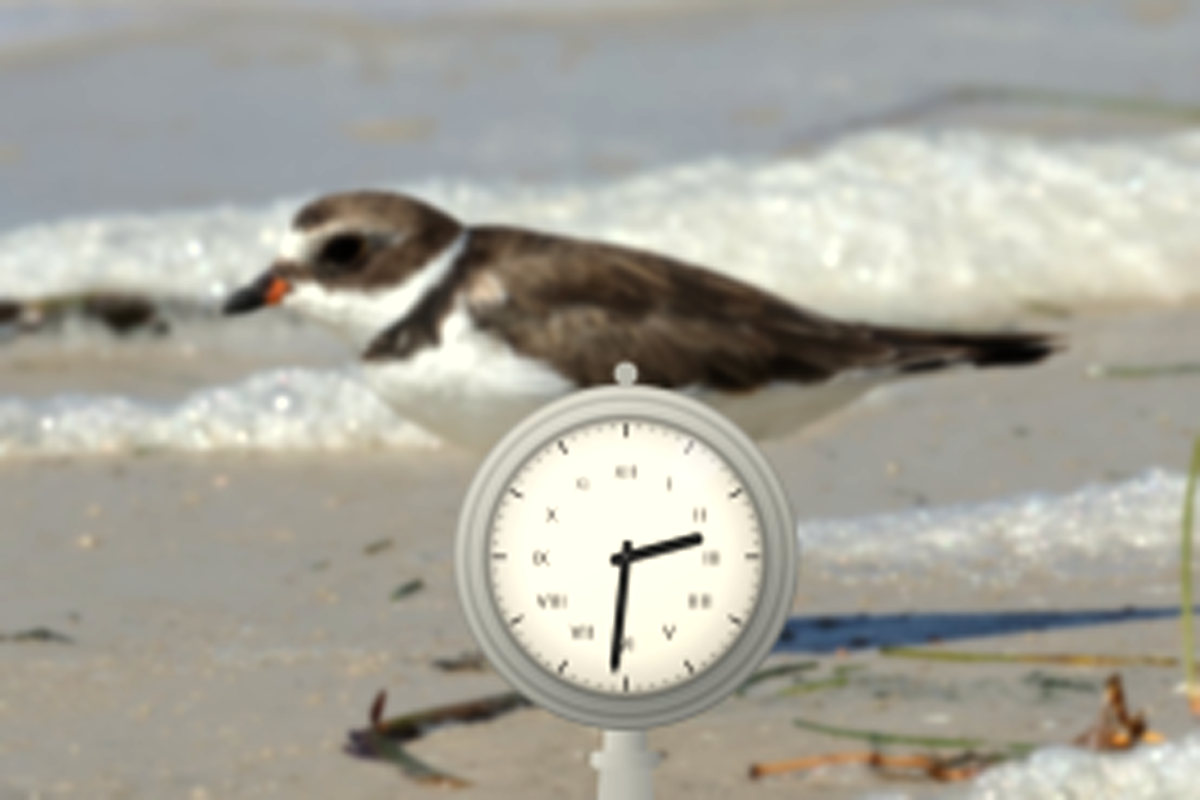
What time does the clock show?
2:31
